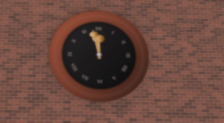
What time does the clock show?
11:58
